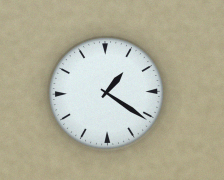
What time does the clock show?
1:21
